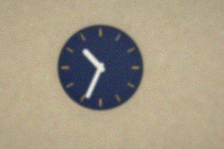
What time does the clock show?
10:34
